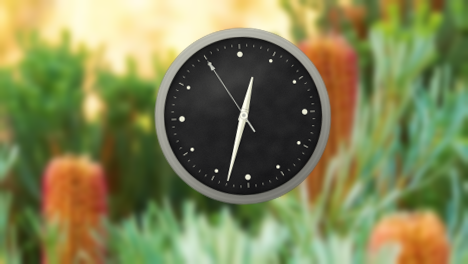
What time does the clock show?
12:32:55
